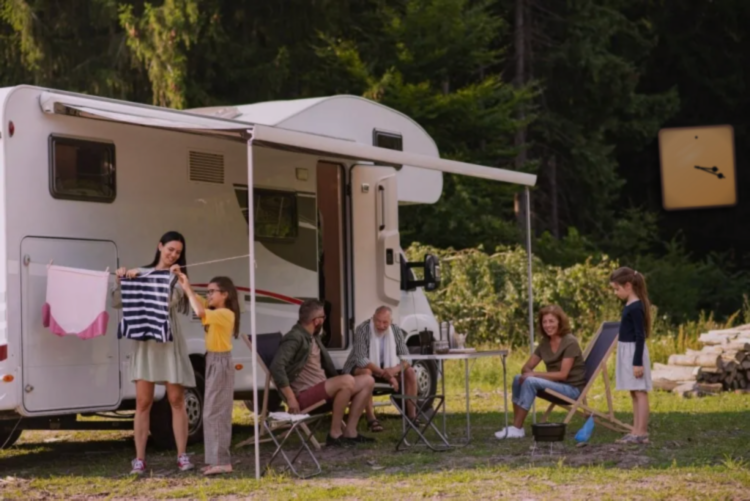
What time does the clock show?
3:19
